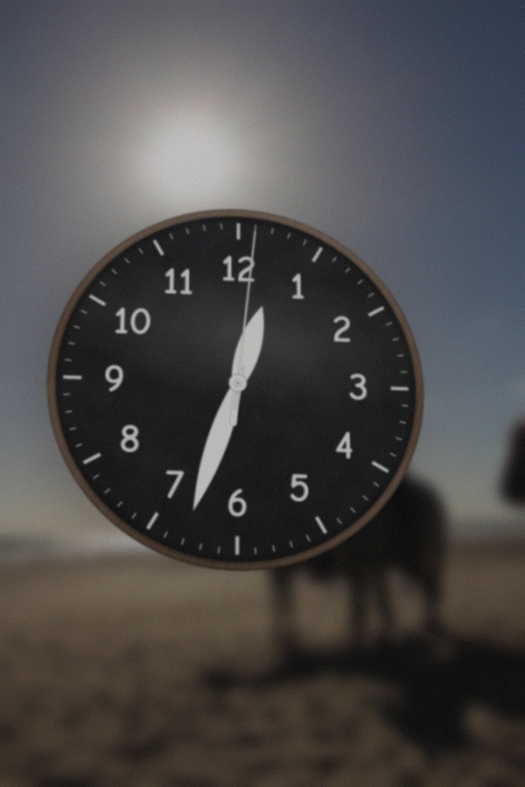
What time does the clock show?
12:33:01
